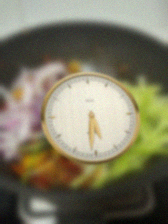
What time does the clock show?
5:31
